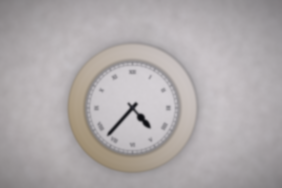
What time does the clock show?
4:37
